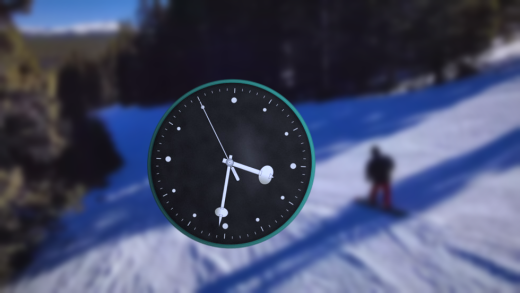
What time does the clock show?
3:30:55
